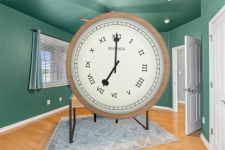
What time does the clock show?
7:00
